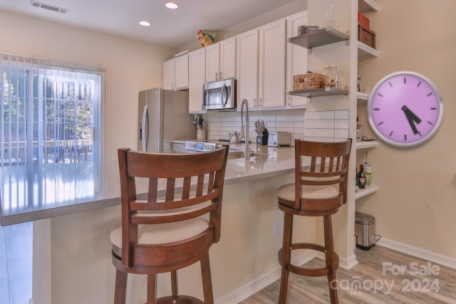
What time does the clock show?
4:26
